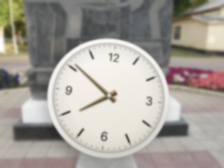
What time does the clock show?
7:51
